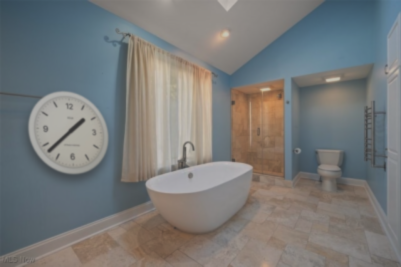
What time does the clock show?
1:38
